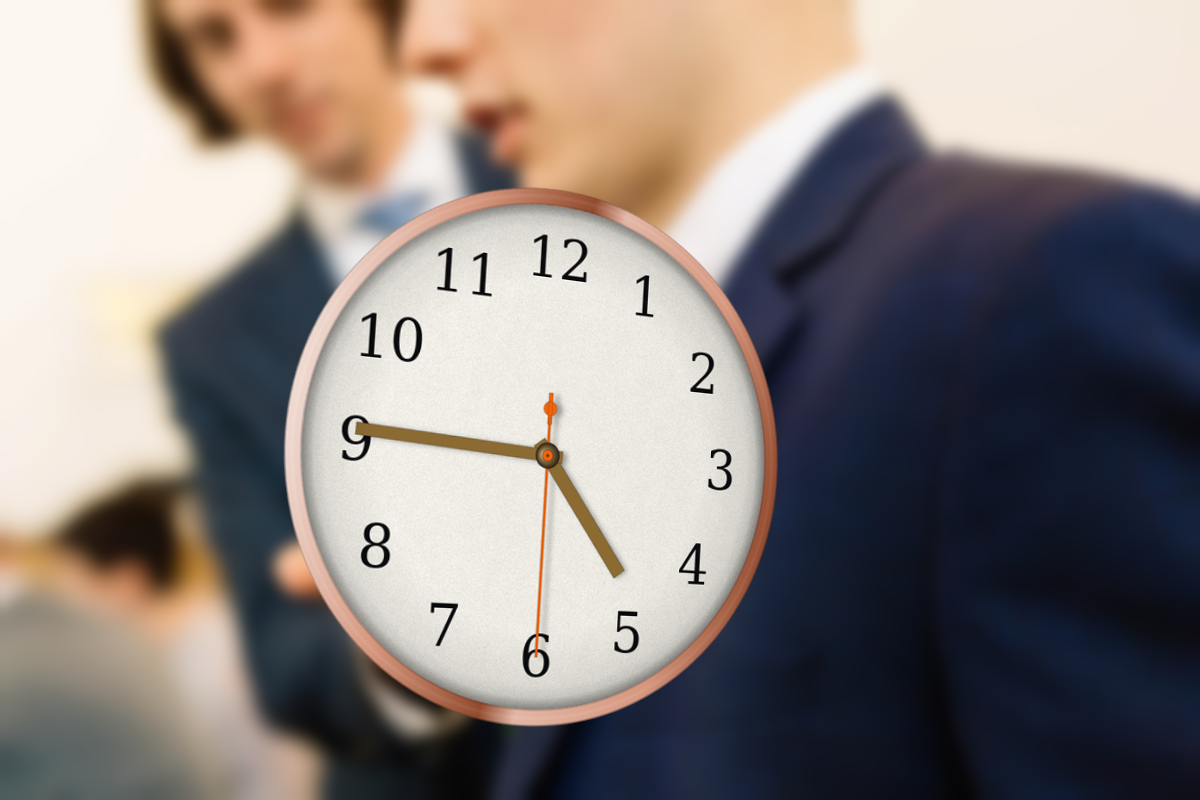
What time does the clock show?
4:45:30
